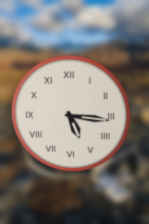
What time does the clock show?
5:16
